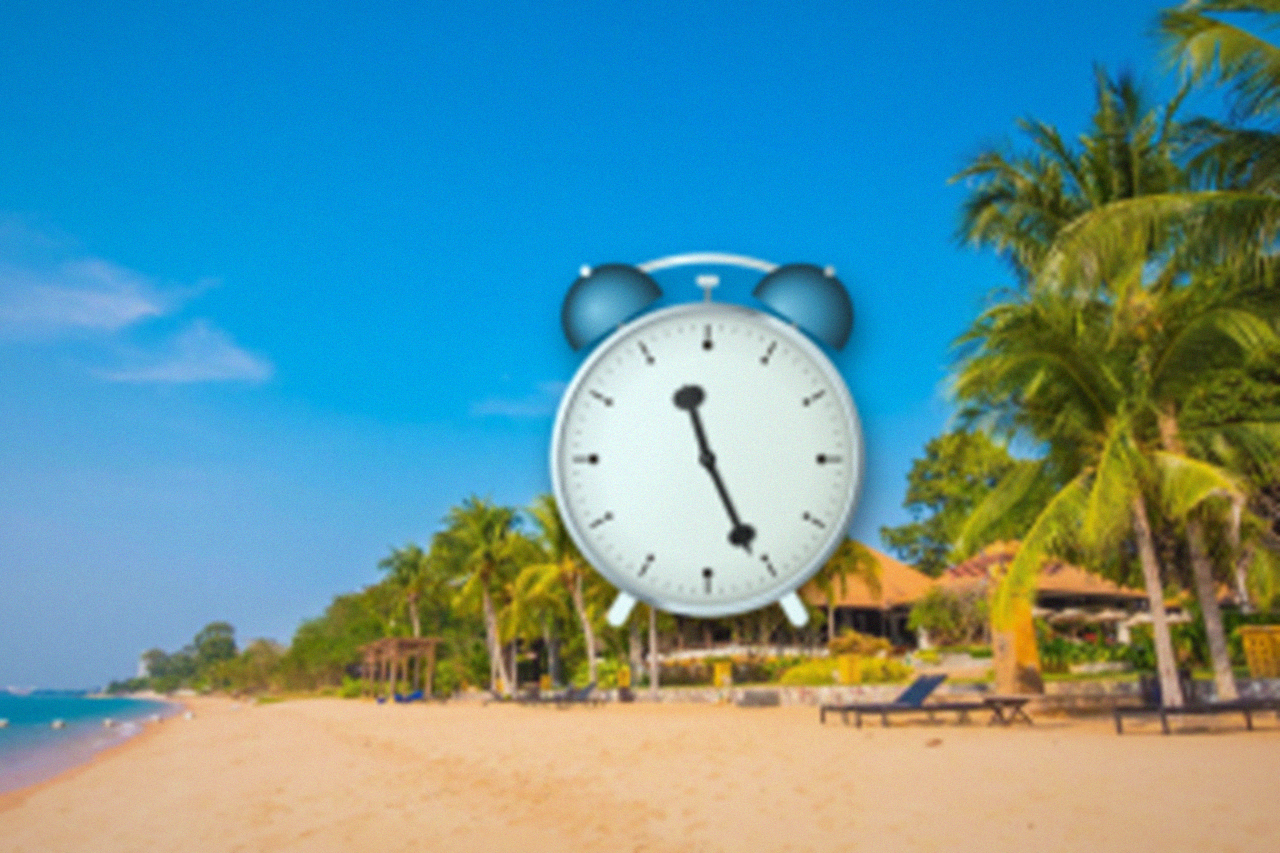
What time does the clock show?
11:26
